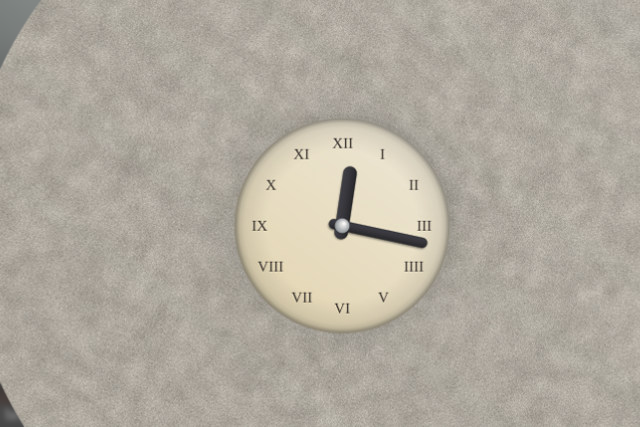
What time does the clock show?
12:17
